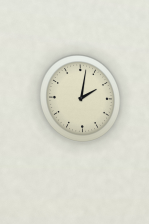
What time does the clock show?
2:02
